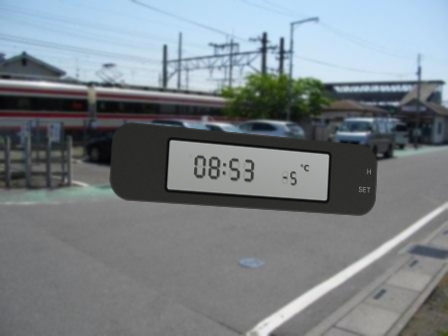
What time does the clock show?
8:53
